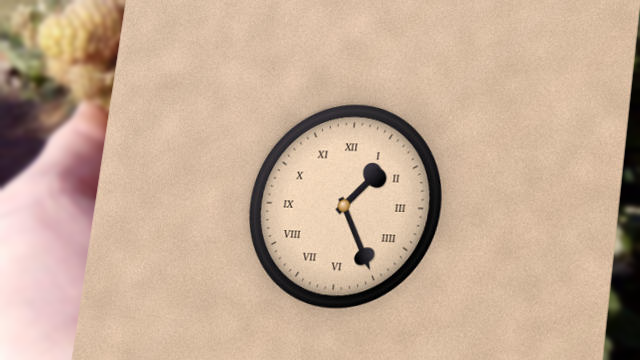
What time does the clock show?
1:25
